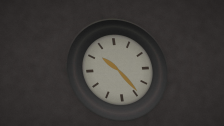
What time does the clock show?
10:24
